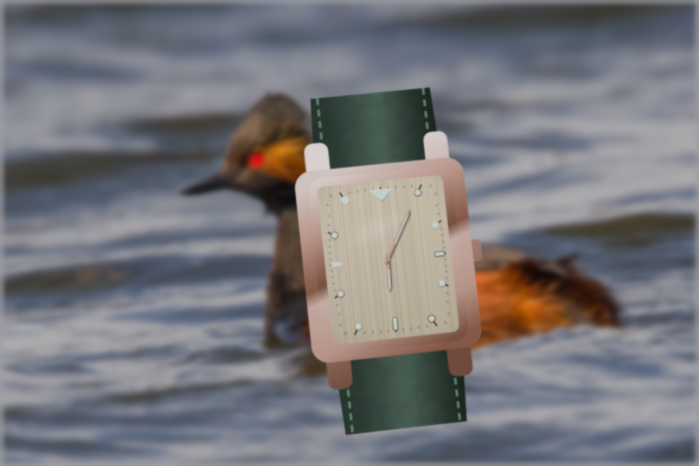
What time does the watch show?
6:05
